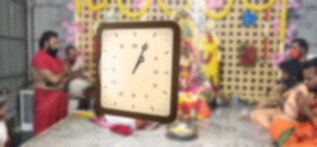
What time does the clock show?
1:04
